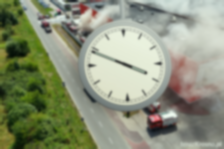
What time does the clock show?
3:49
